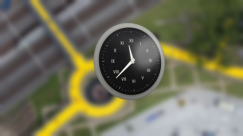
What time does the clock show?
11:38
